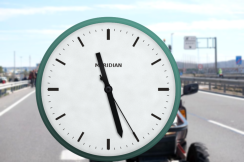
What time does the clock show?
11:27:25
